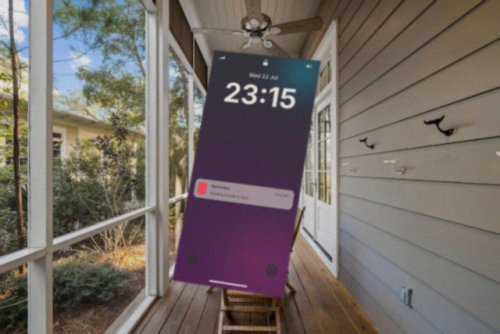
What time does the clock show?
23:15
